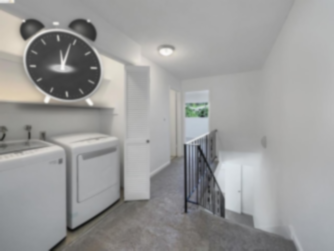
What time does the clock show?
12:04
